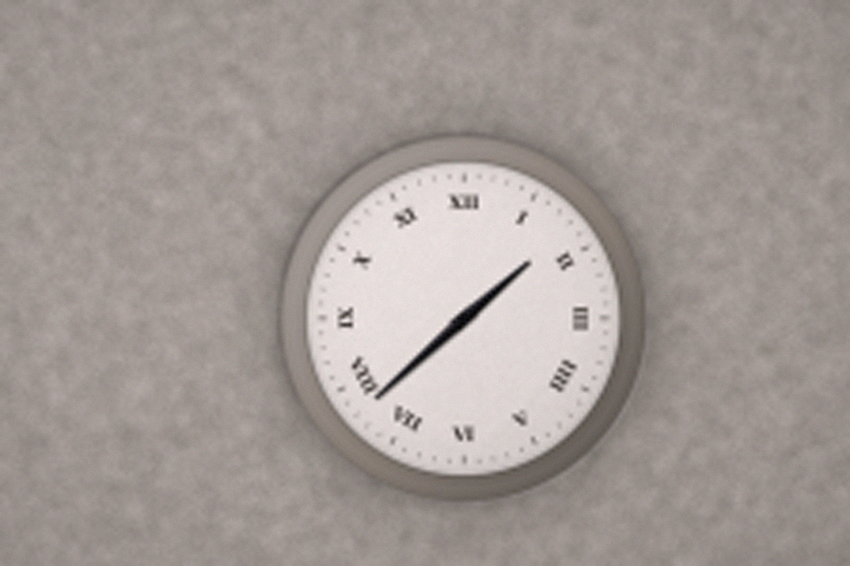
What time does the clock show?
1:38
